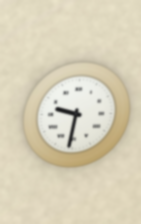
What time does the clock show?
9:31
